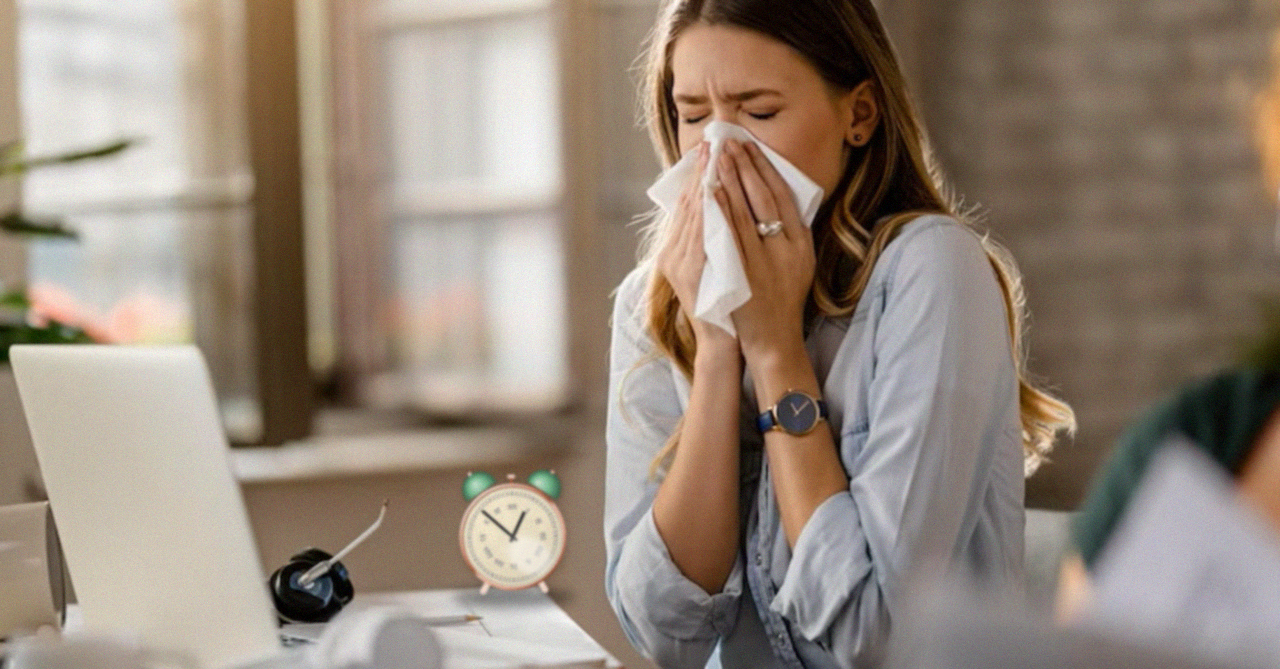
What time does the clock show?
12:52
